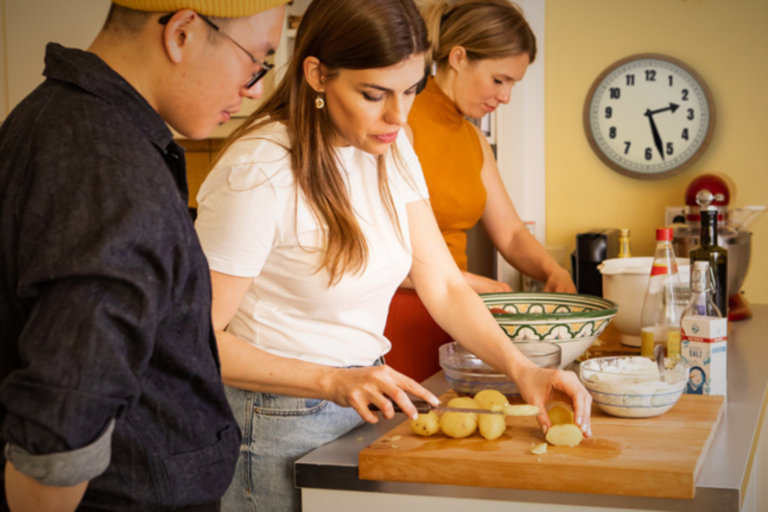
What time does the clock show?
2:27
